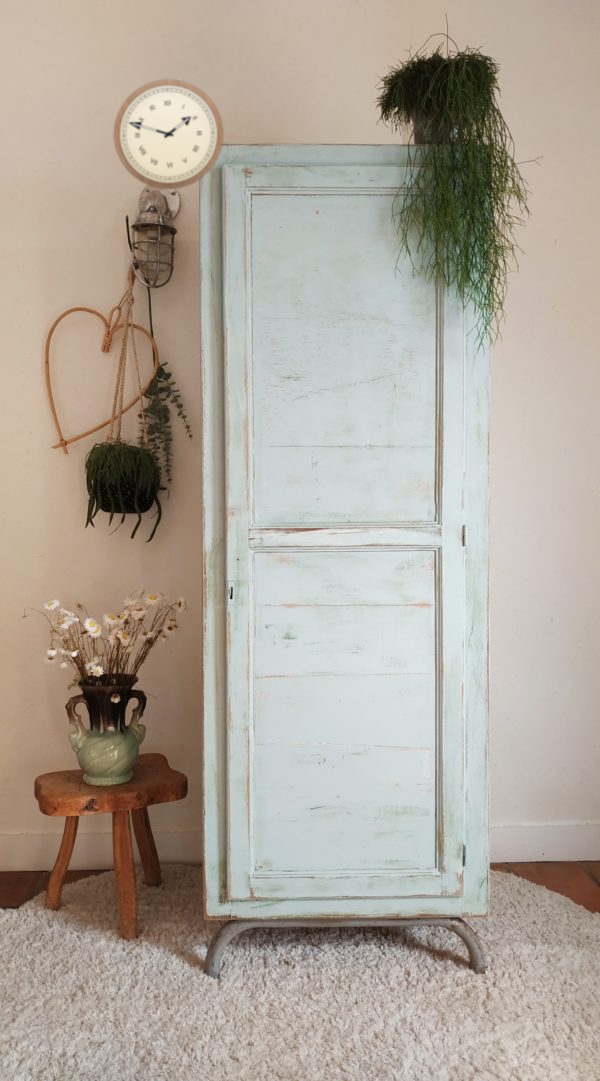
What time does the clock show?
1:48
